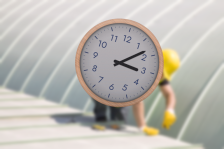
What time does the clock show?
3:08
